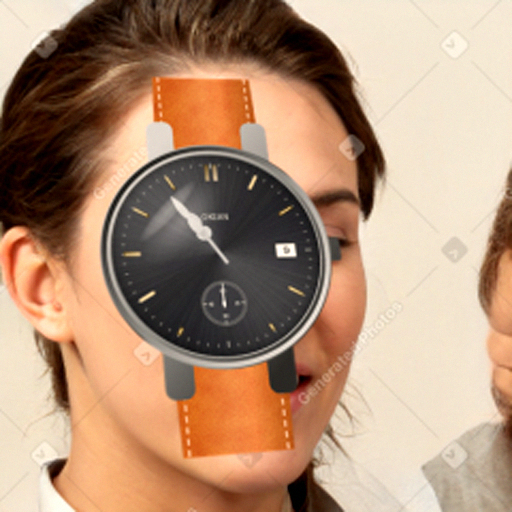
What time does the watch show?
10:54
